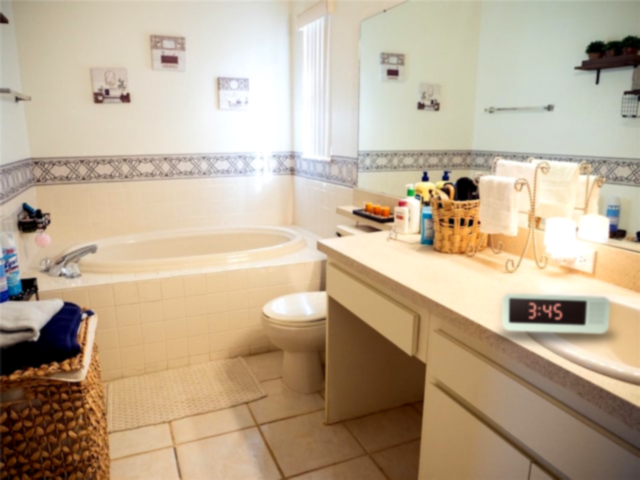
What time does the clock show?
3:45
